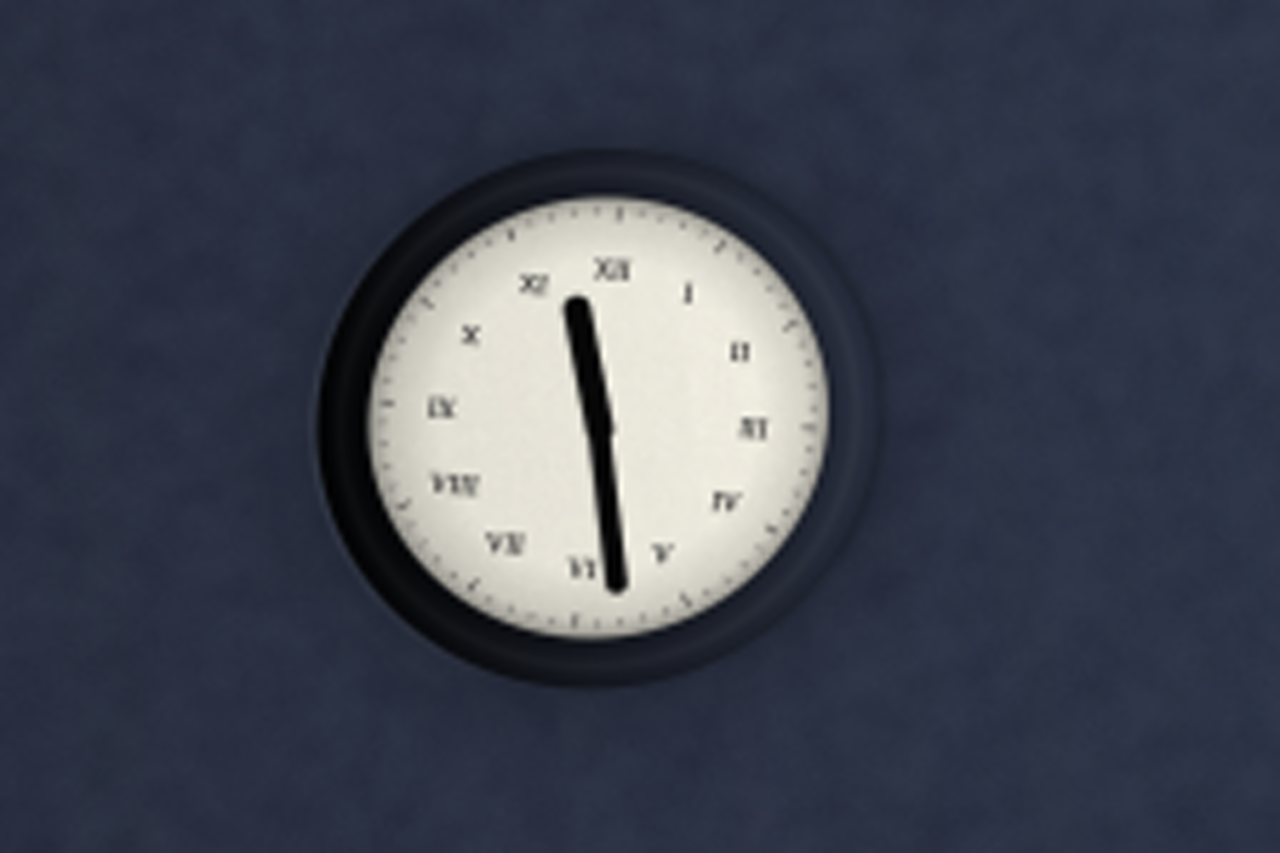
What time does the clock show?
11:28
